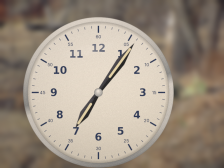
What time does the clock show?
7:06
